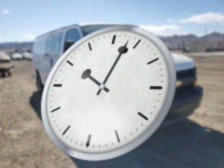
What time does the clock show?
10:03
